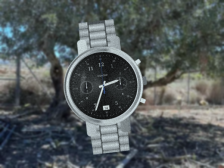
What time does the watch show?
2:34
